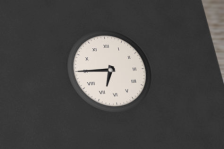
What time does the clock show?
6:45
